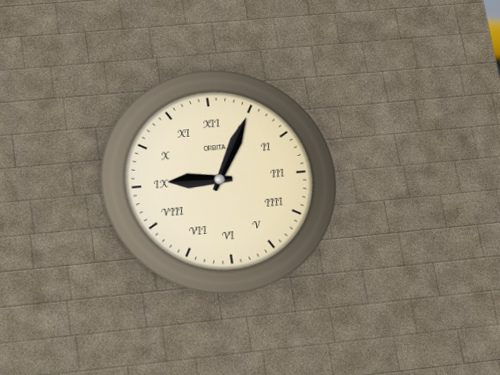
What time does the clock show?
9:05
